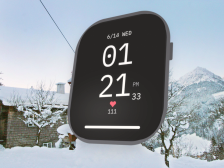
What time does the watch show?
1:21:33
